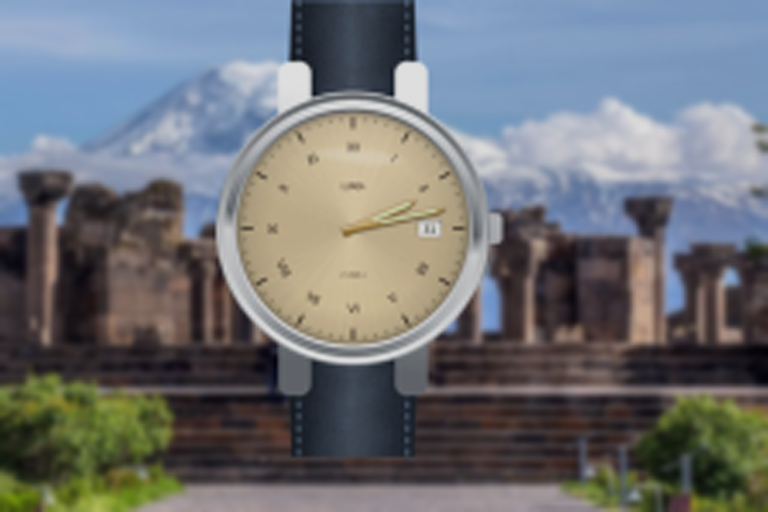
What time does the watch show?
2:13
